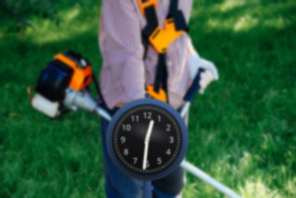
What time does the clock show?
12:31
